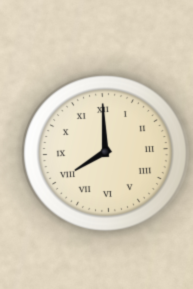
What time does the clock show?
8:00
